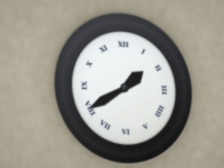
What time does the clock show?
1:40
